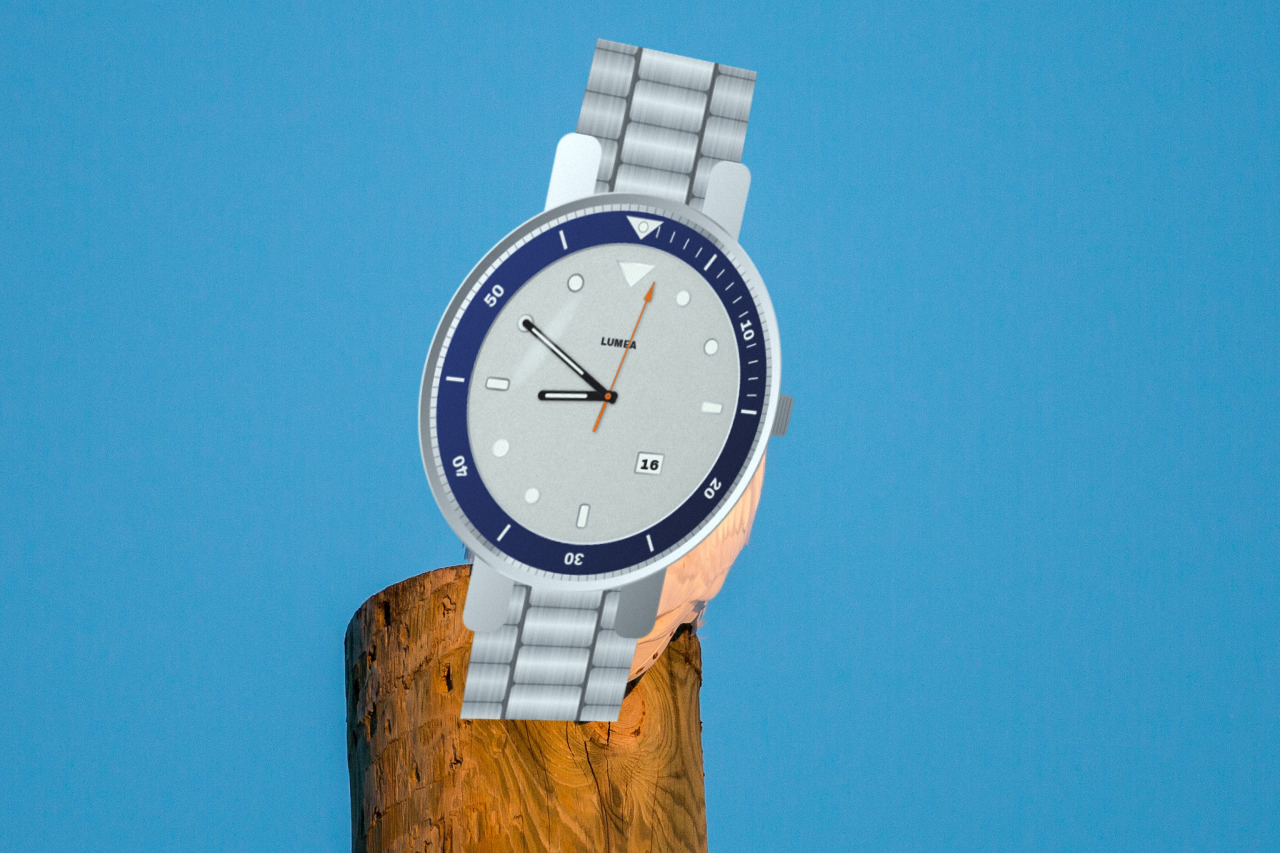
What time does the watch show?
8:50:02
